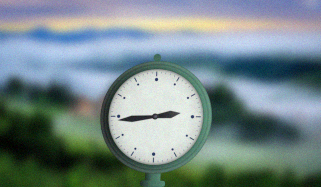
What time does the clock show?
2:44
